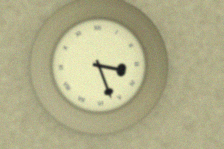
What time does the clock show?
3:27
